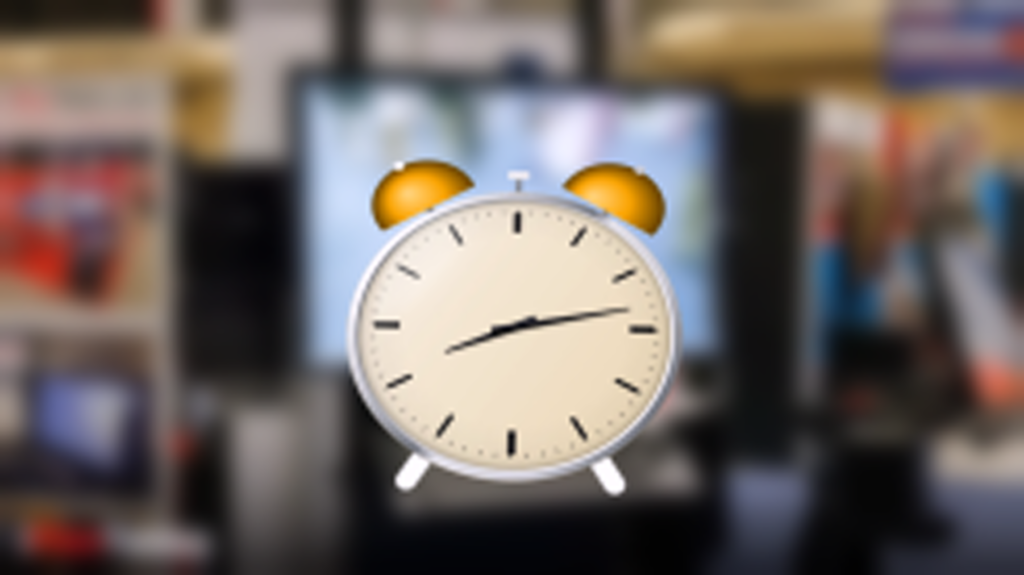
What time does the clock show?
8:13
